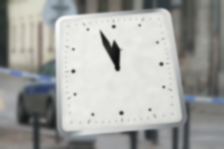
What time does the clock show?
11:57
